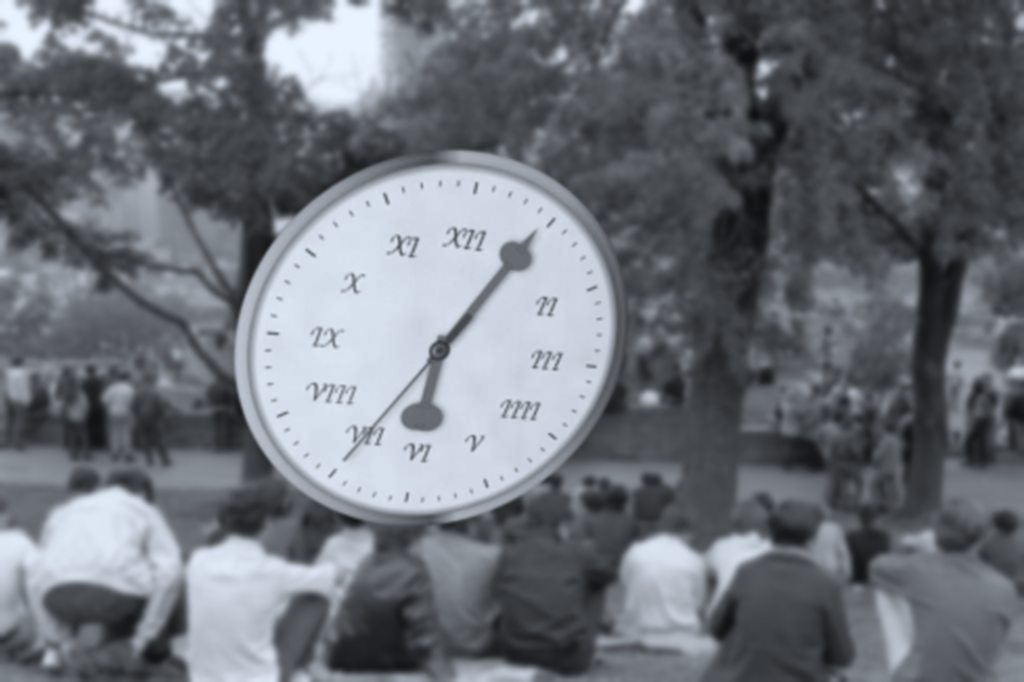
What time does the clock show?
6:04:35
